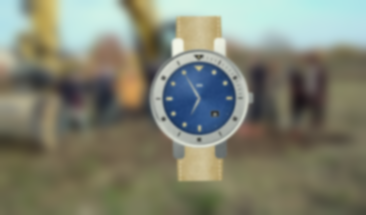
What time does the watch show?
6:55
